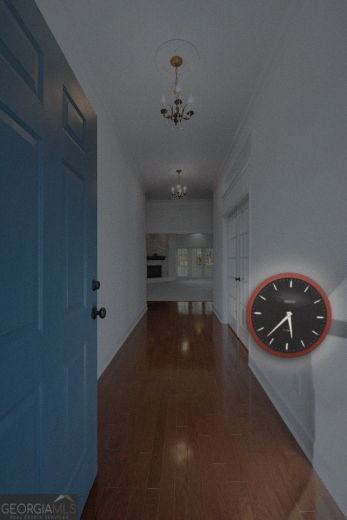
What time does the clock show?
5:37
